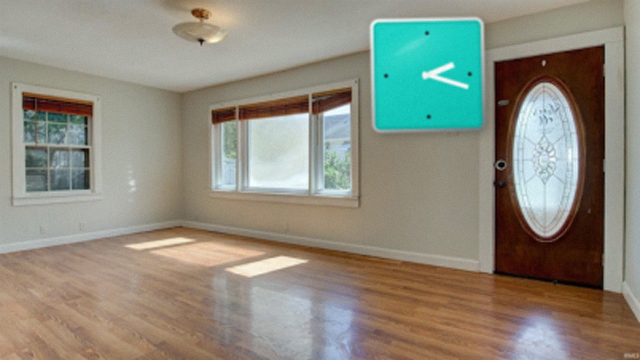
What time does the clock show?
2:18
